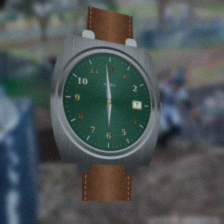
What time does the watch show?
5:59
